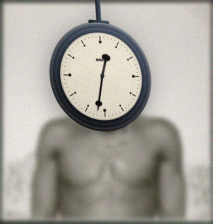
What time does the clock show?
12:32
